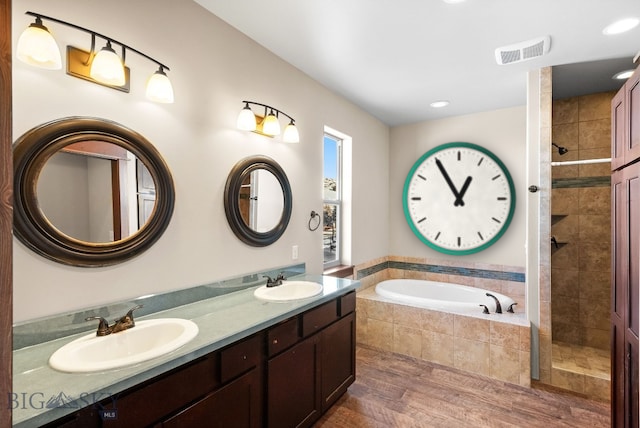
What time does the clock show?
12:55
